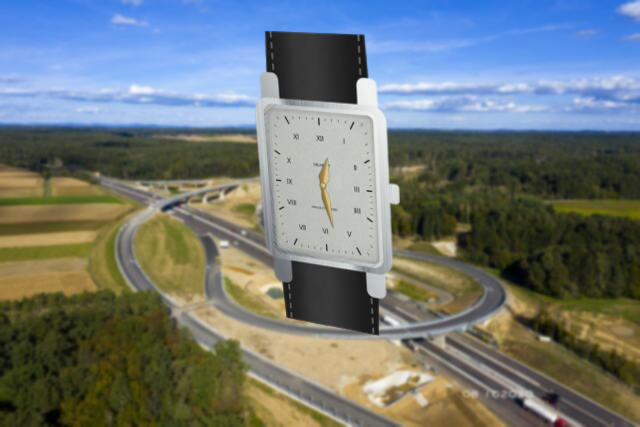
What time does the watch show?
12:28
